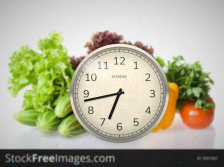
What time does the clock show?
6:43
